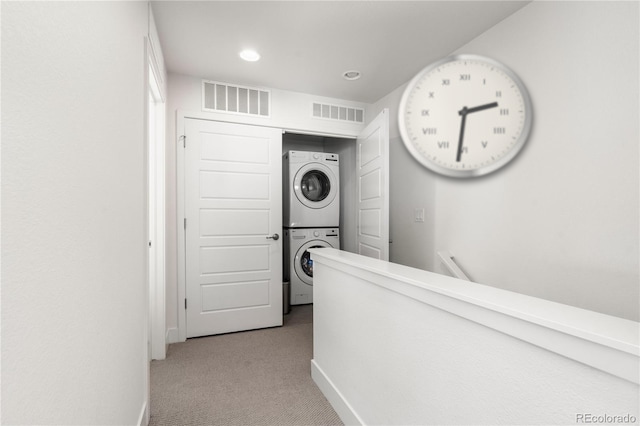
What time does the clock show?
2:31
